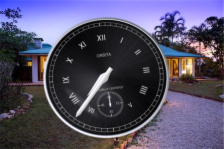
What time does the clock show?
7:37
